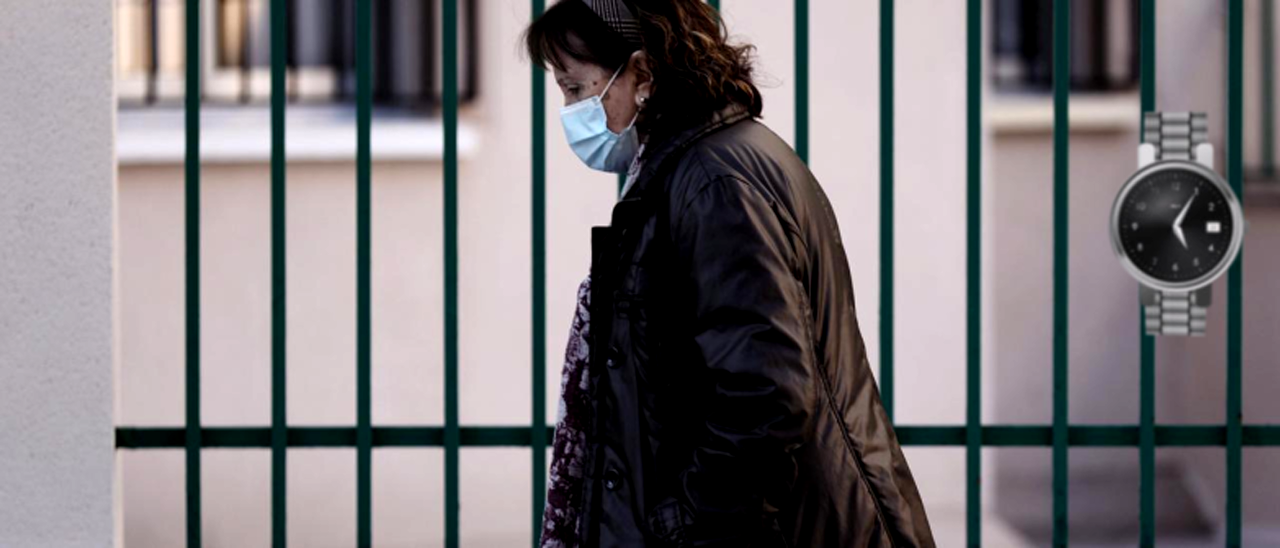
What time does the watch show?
5:05
